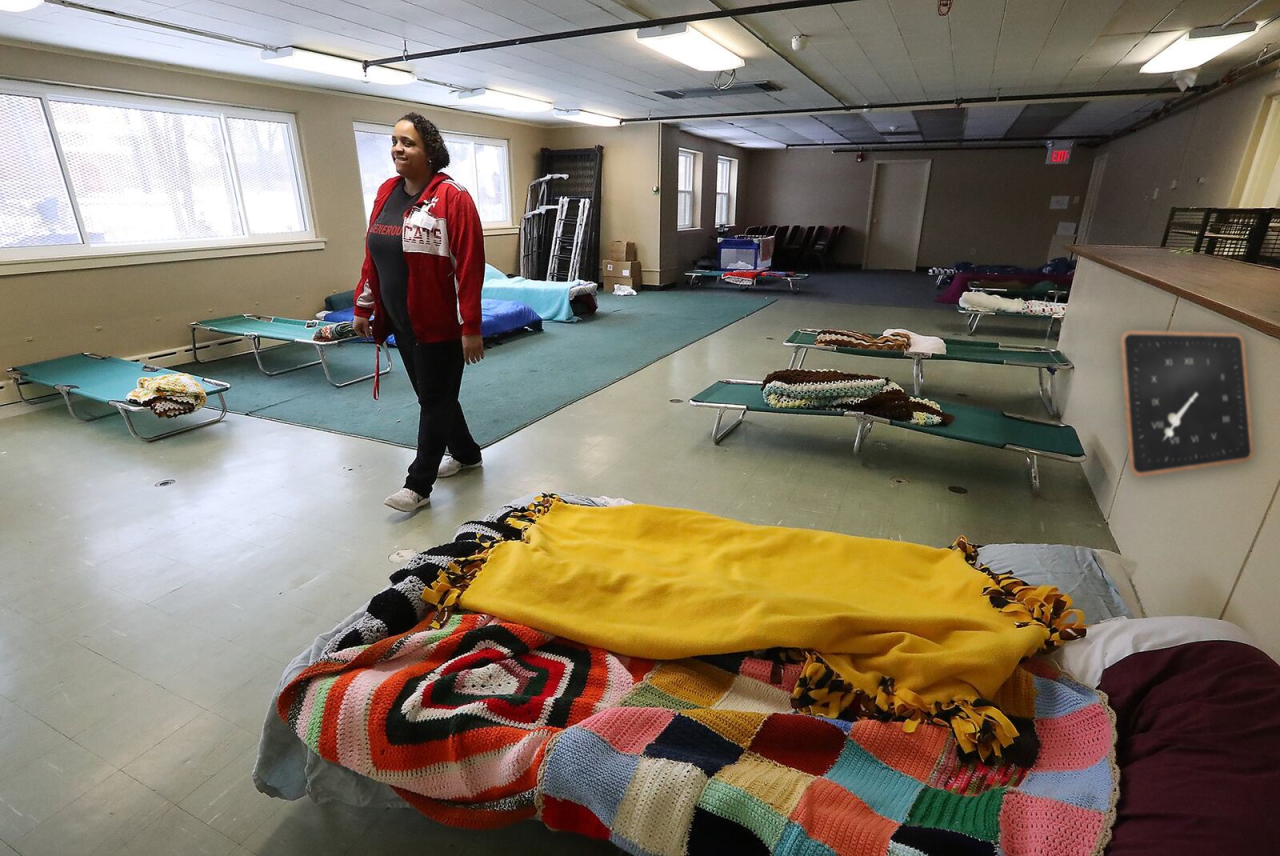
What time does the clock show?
7:37
